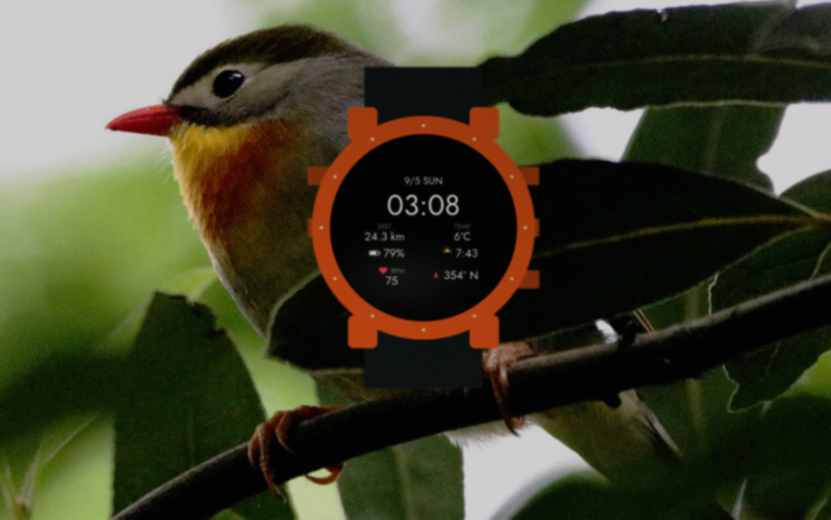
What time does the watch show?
3:08
